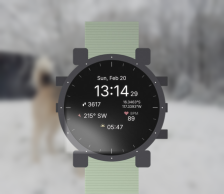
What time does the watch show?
13:14
